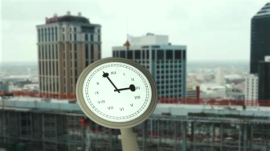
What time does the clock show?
2:56
